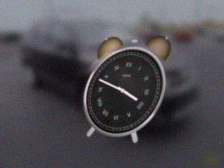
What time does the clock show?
3:48
